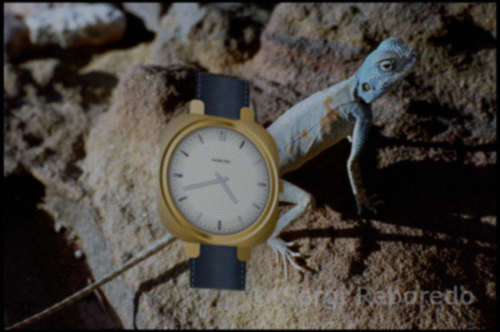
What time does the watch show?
4:42
